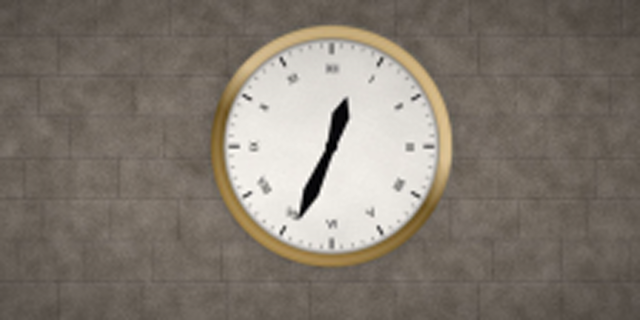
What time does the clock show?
12:34
